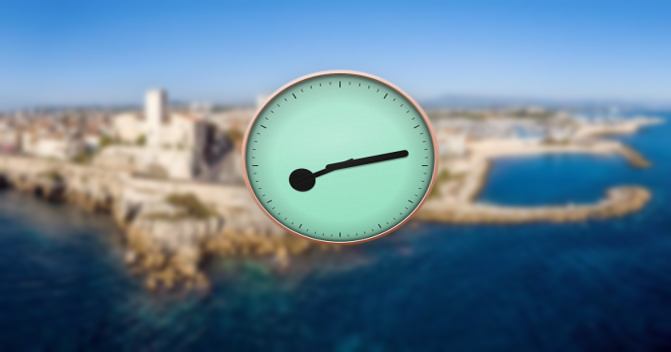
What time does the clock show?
8:13
